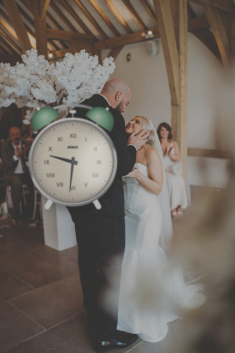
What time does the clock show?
9:31
